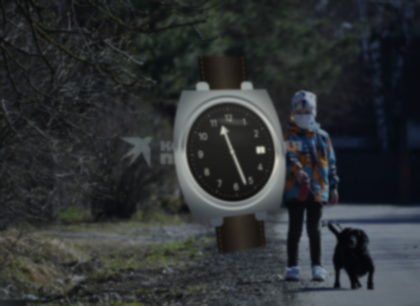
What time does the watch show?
11:27
